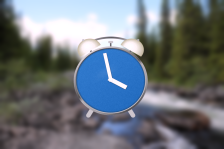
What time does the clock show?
3:58
